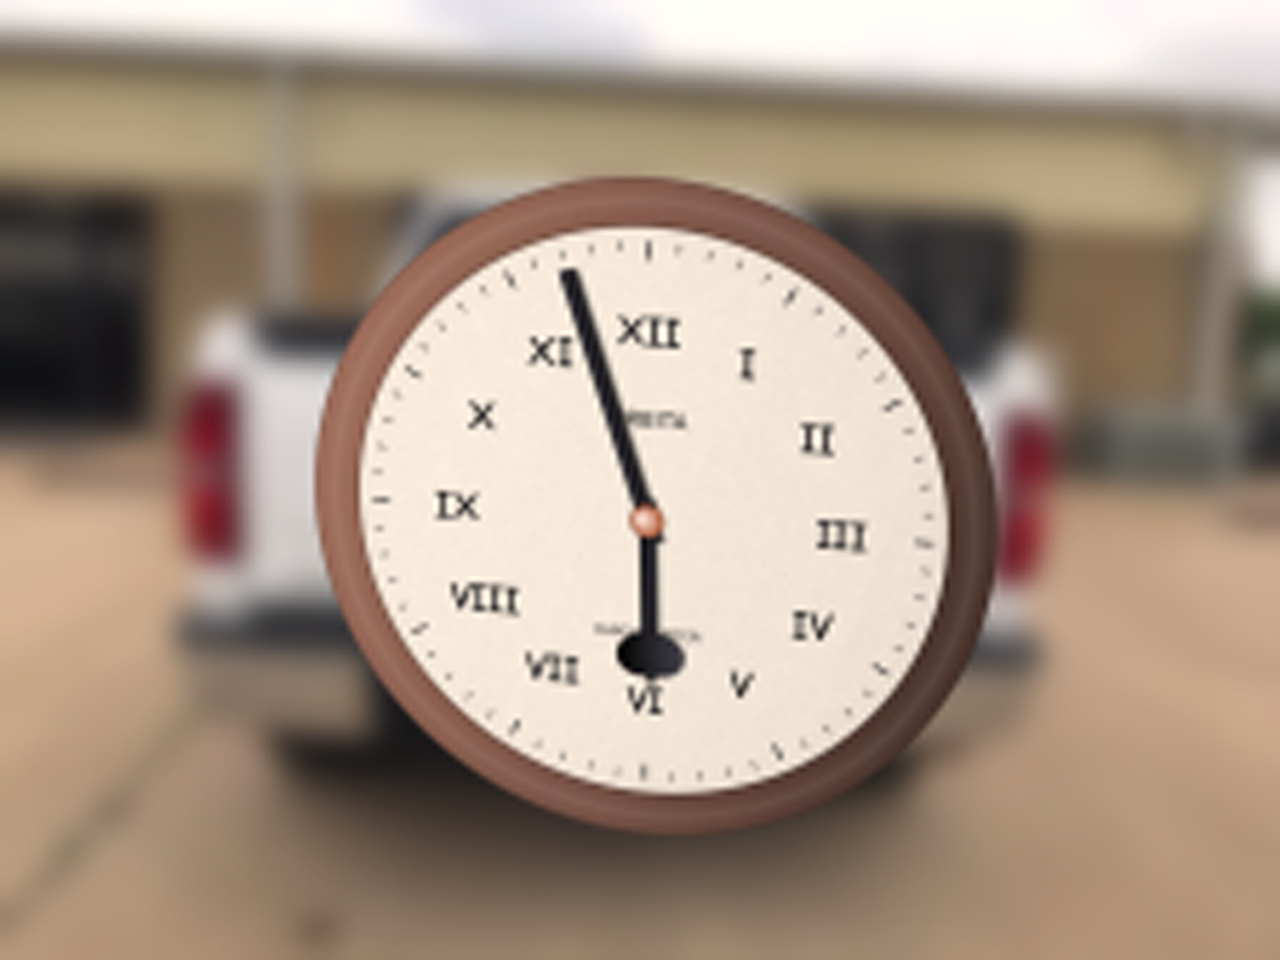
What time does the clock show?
5:57
